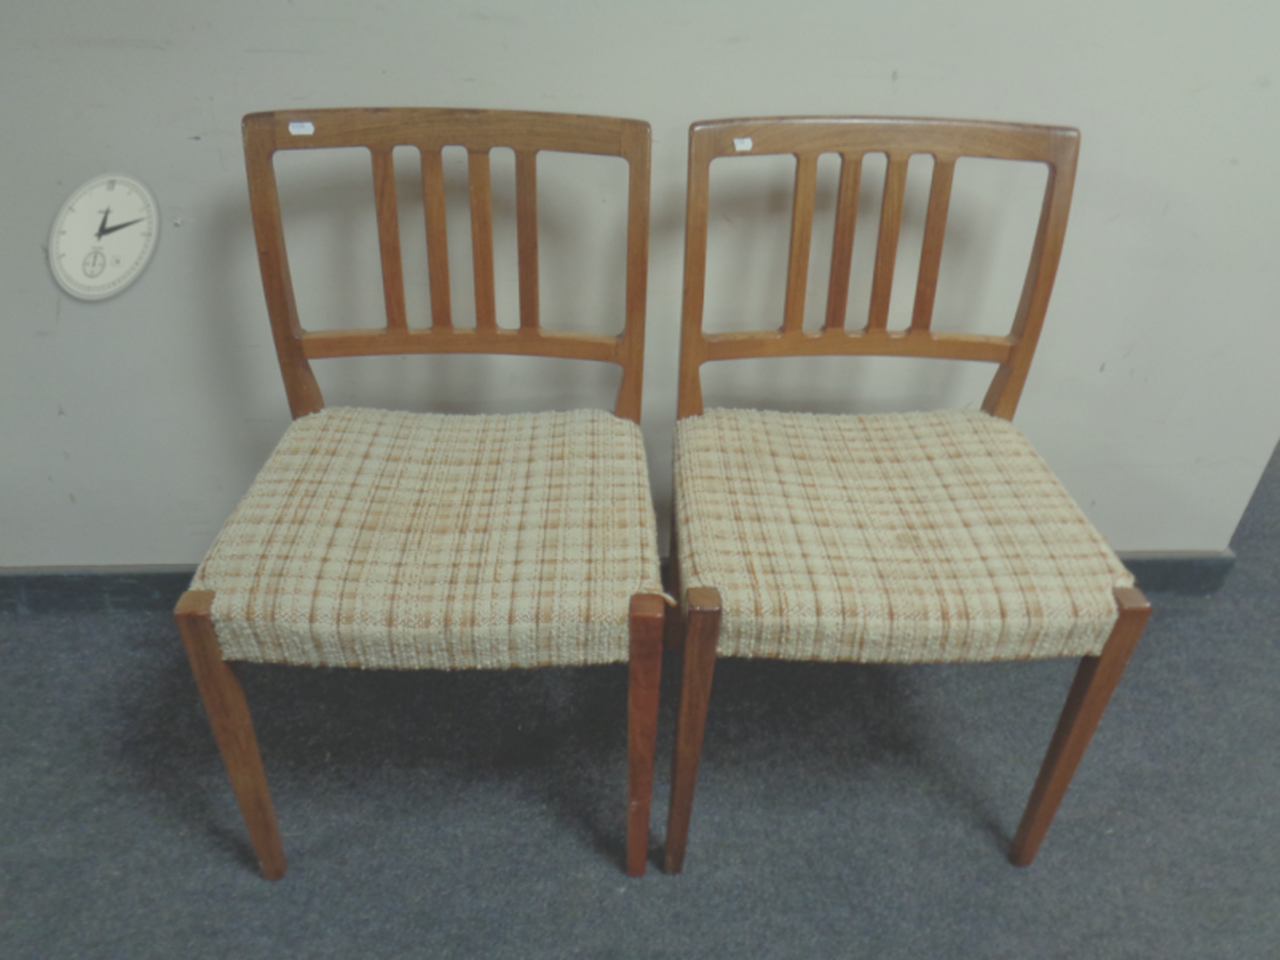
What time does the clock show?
12:12
